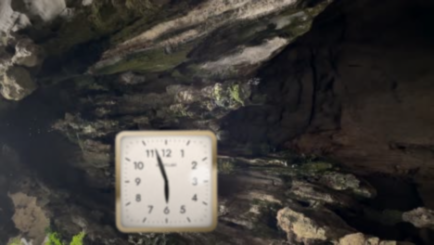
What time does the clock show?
5:57
